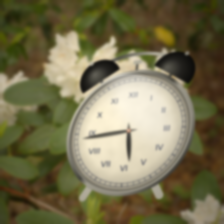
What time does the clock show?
5:44
